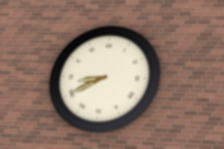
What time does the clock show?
8:40
